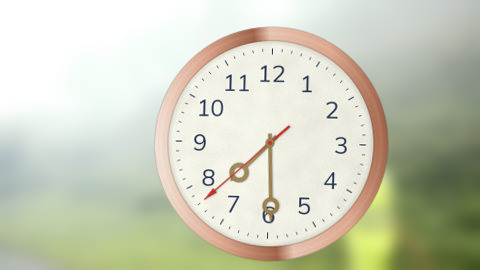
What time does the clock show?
7:29:38
